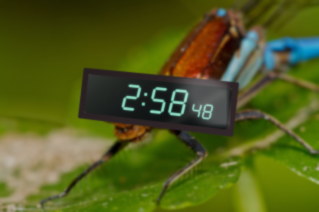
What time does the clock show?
2:58:48
